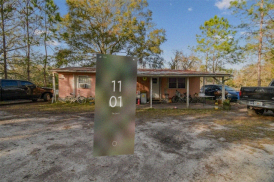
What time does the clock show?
11:01
